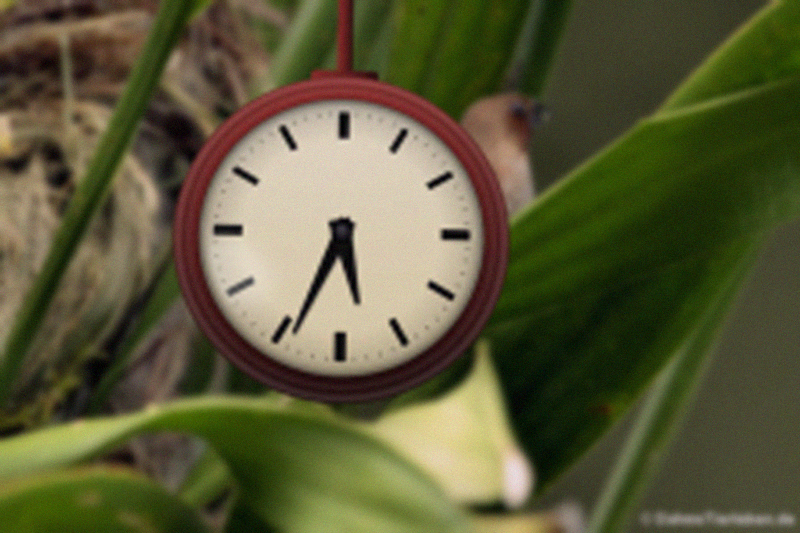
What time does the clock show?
5:34
